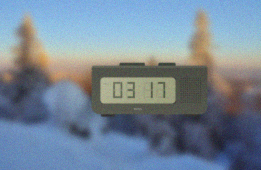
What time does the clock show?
3:17
